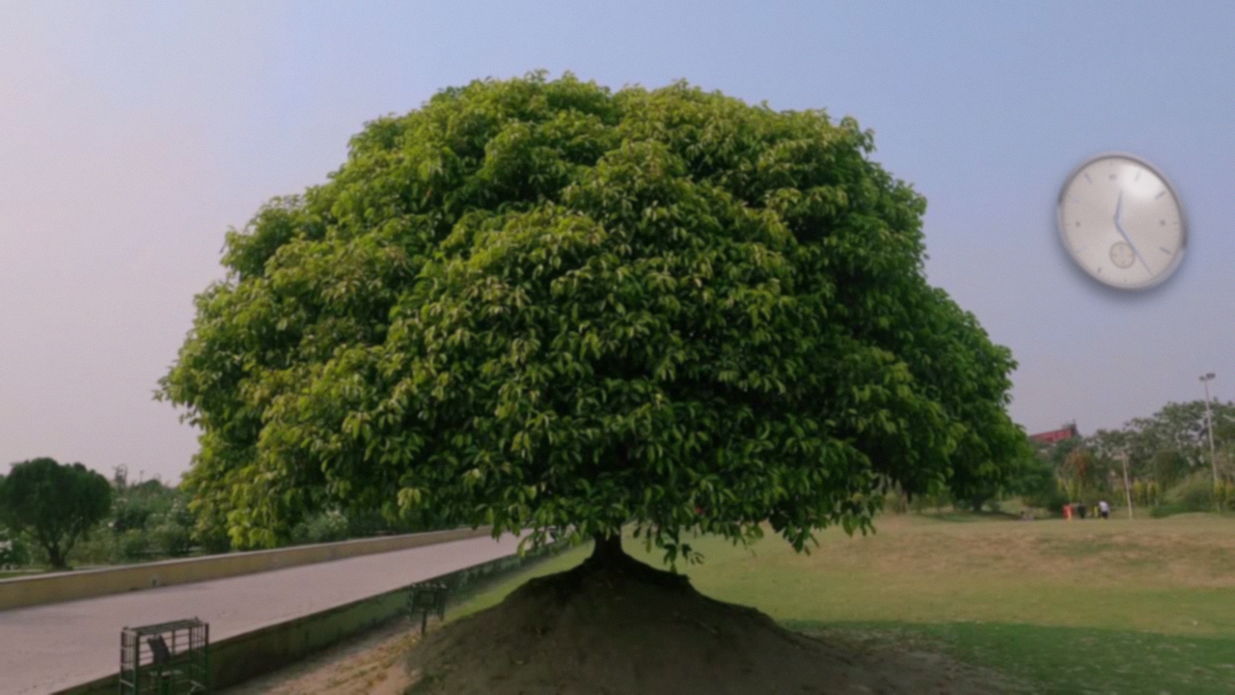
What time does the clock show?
12:25
